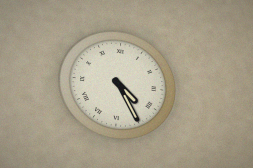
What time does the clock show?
4:25
